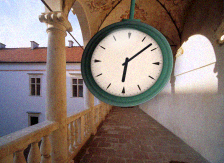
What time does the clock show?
6:08
